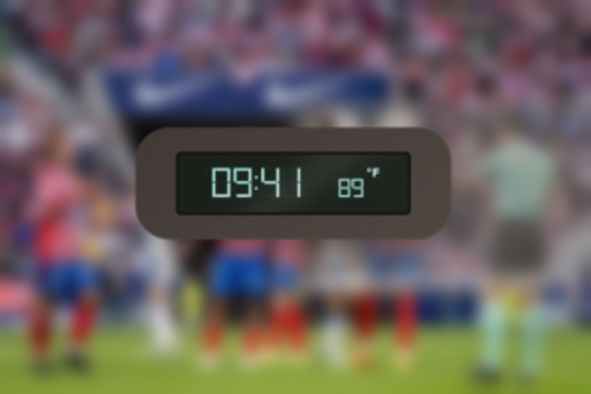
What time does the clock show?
9:41
